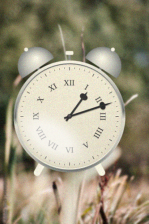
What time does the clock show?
1:12
